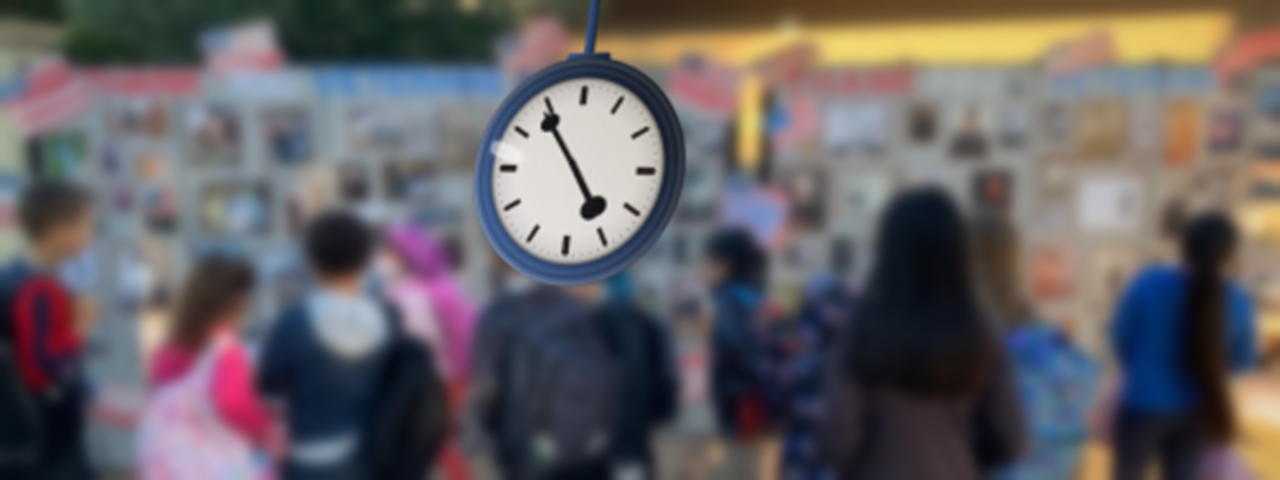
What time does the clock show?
4:54
